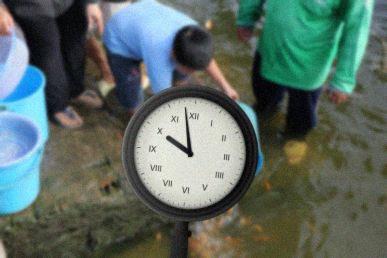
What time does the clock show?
9:58
